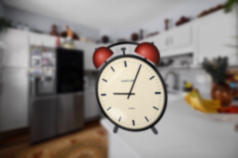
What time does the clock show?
9:05
